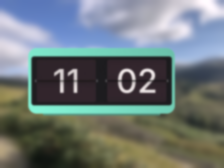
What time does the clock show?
11:02
